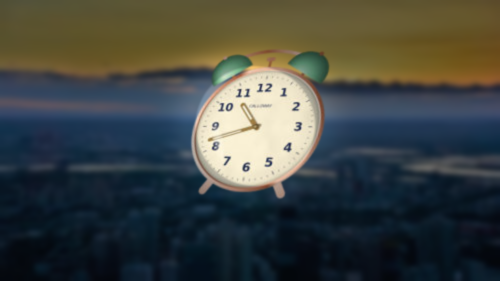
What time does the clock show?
10:42
